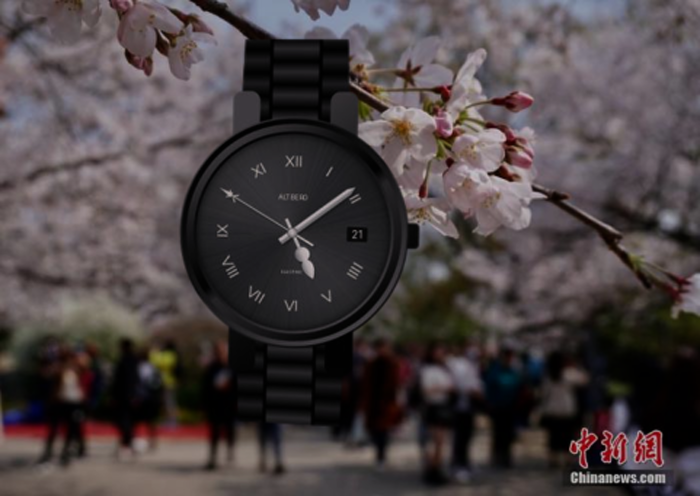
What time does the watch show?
5:08:50
